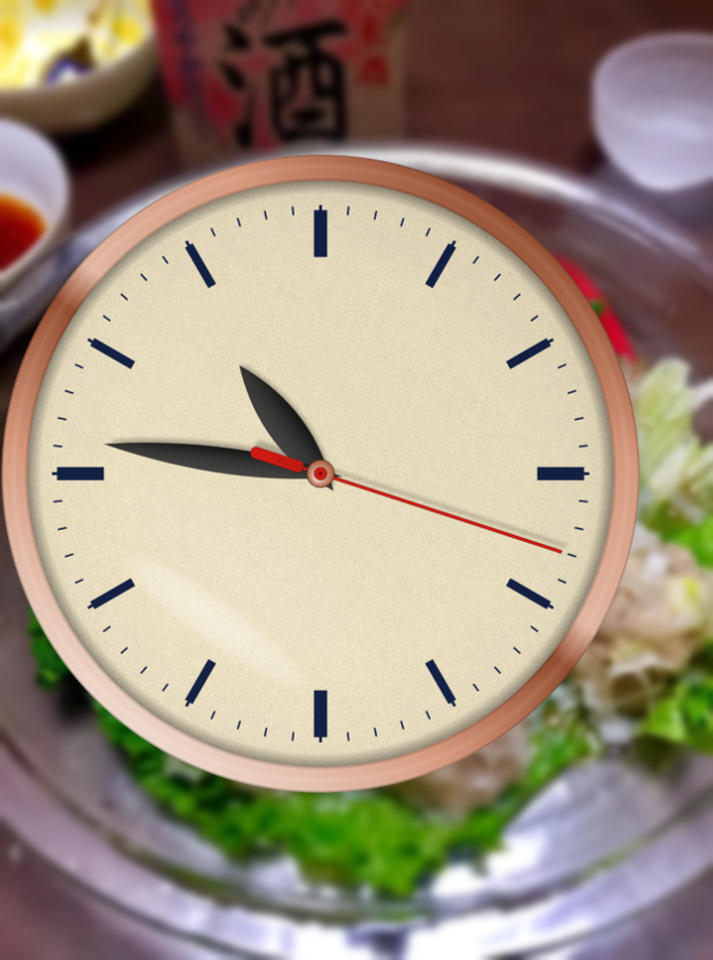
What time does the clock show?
10:46:18
